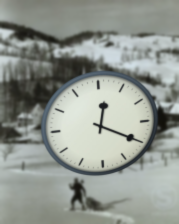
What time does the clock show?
12:20
